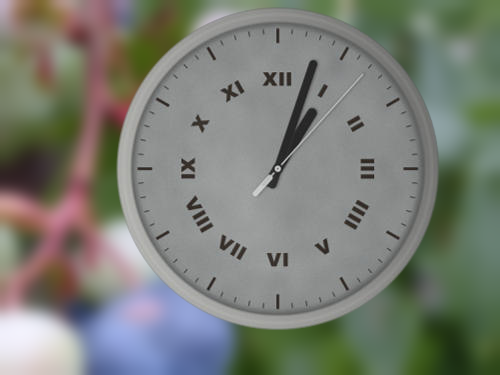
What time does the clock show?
1:03:07
